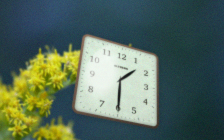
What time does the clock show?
1:30
